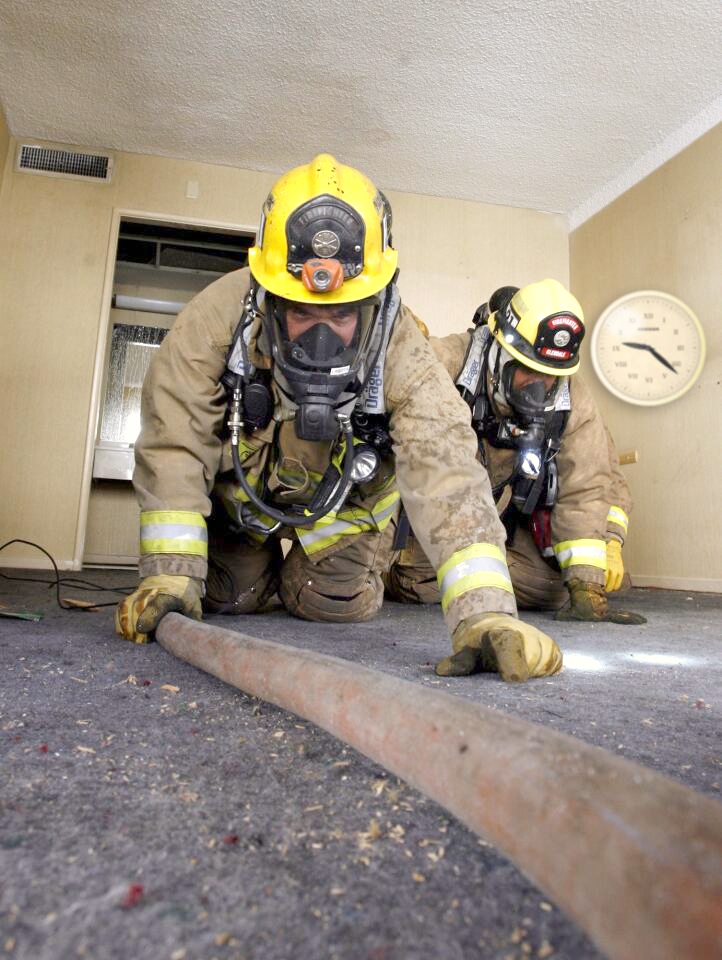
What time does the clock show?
9:22
